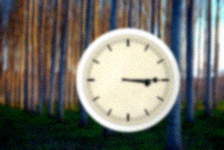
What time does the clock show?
3:15
